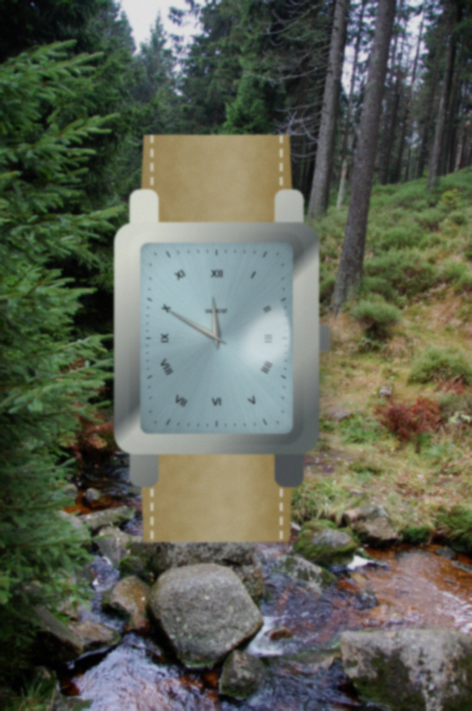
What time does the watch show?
11:50
